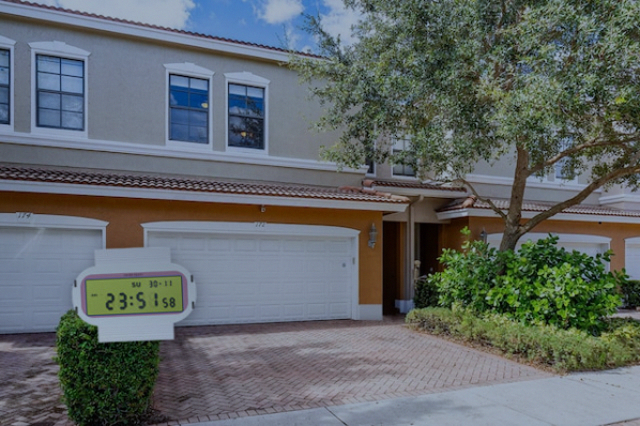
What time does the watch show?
23:51:58
